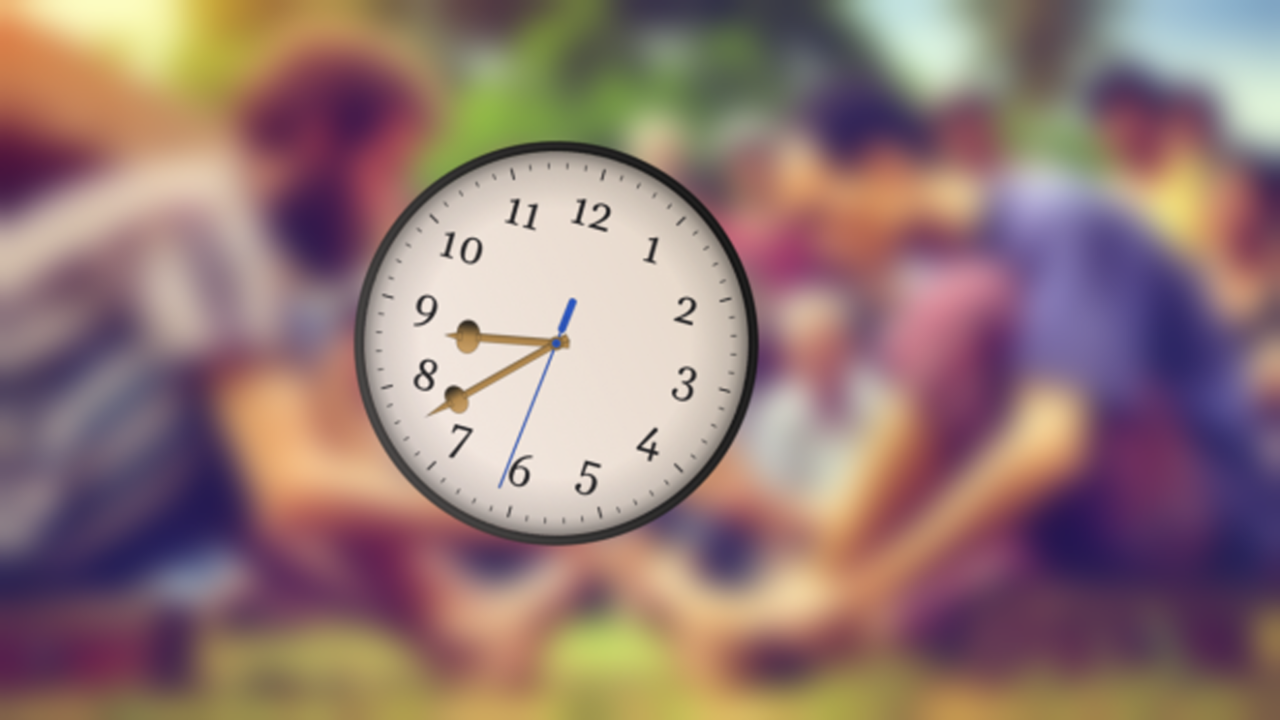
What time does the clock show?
8:37:31
